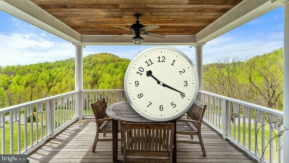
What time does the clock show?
10:19
